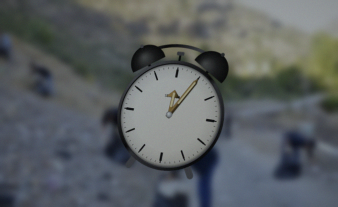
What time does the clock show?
12:05
